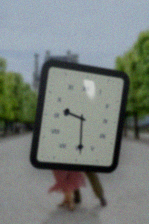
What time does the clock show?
9:29
